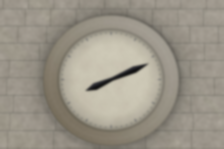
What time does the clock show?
8:11
